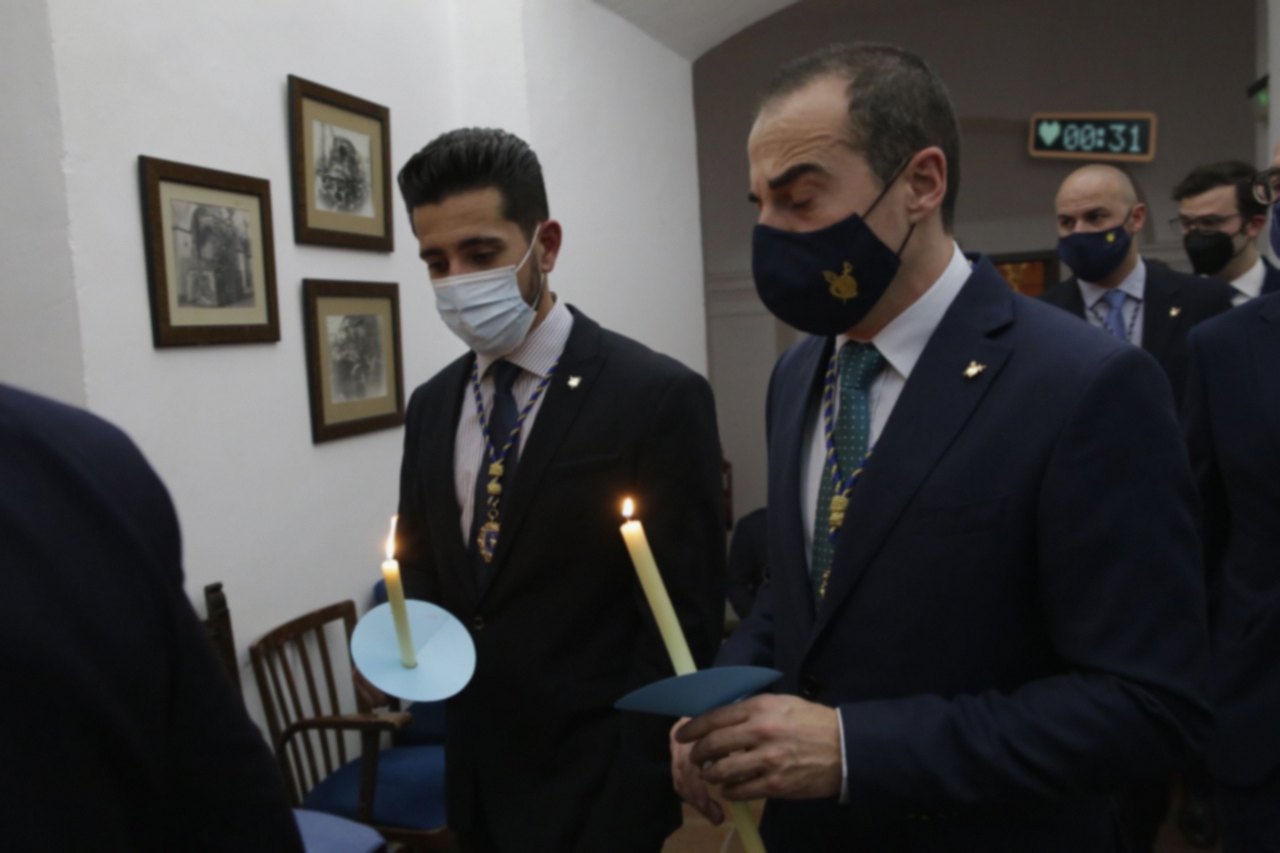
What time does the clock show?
0:31
